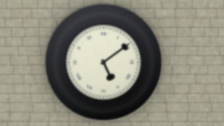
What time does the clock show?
5:09
